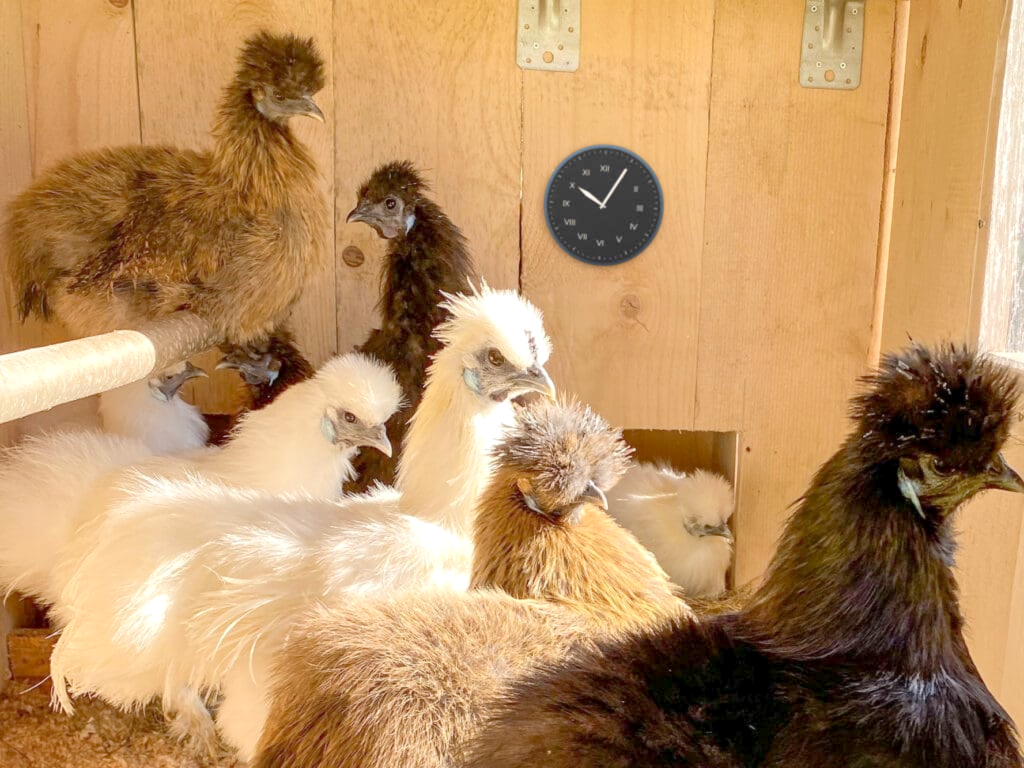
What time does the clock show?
10:05
